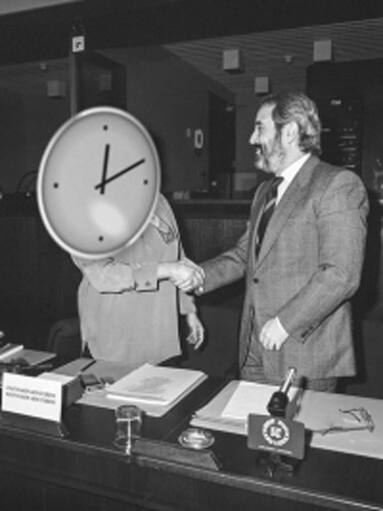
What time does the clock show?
12:11
